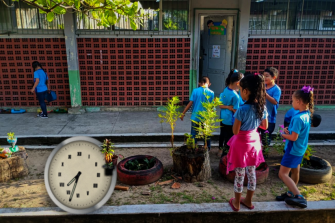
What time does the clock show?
7:33
